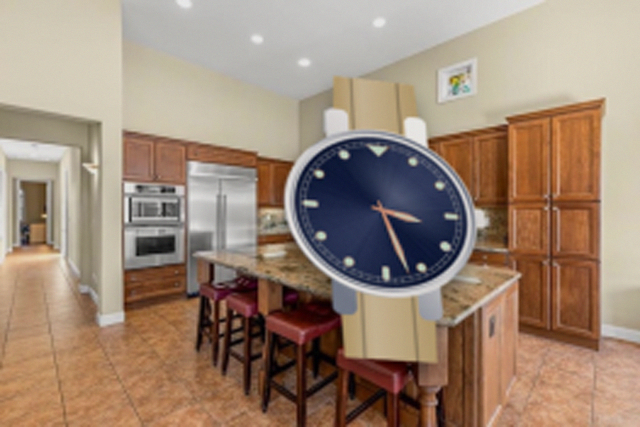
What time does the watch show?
3:27
